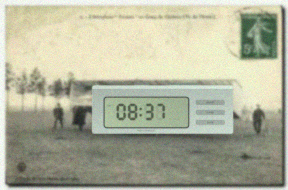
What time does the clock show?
8:37
